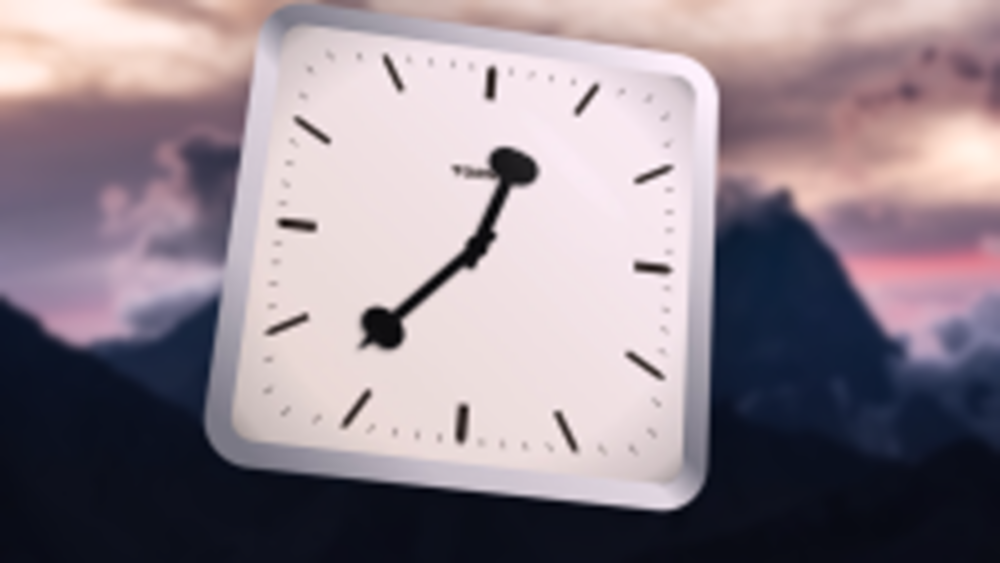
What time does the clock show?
12:37
